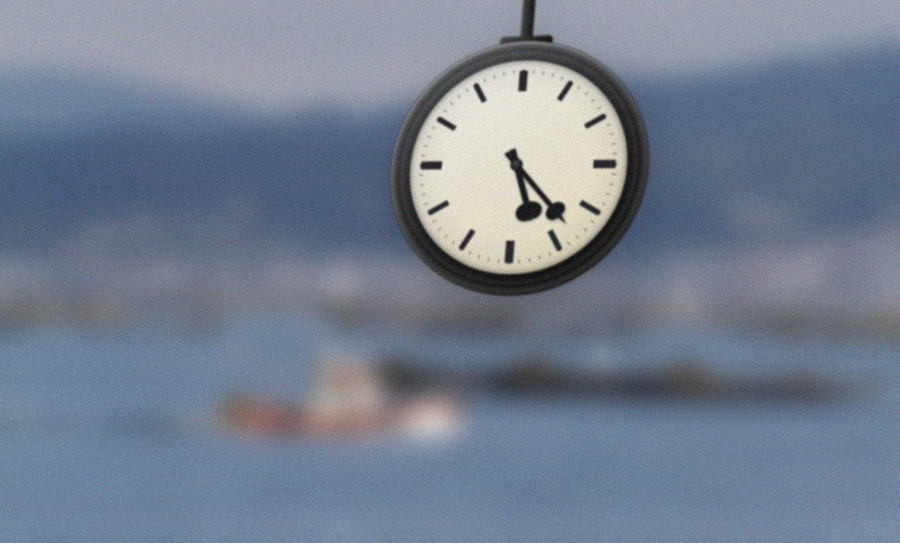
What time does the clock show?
5:23
